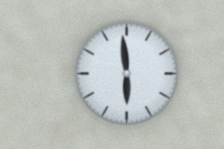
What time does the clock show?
5:59
